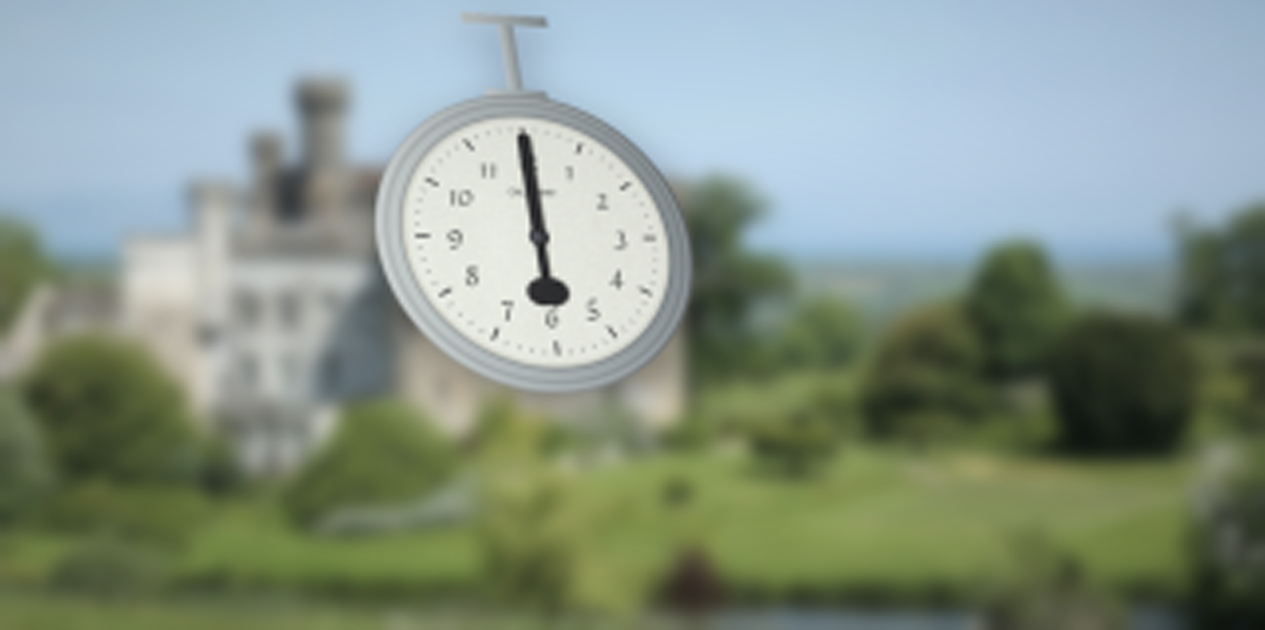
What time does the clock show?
6:00
